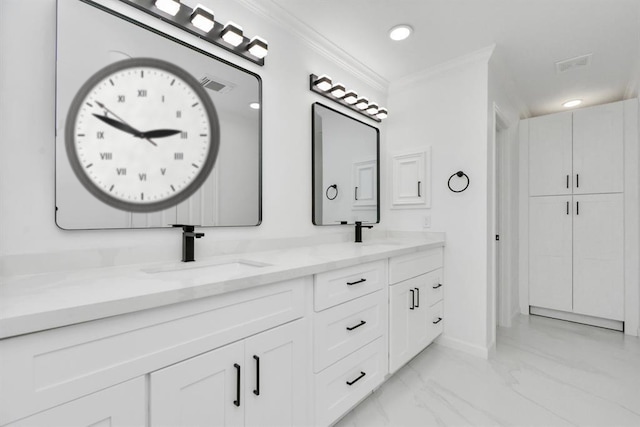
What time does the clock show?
2:48:51
